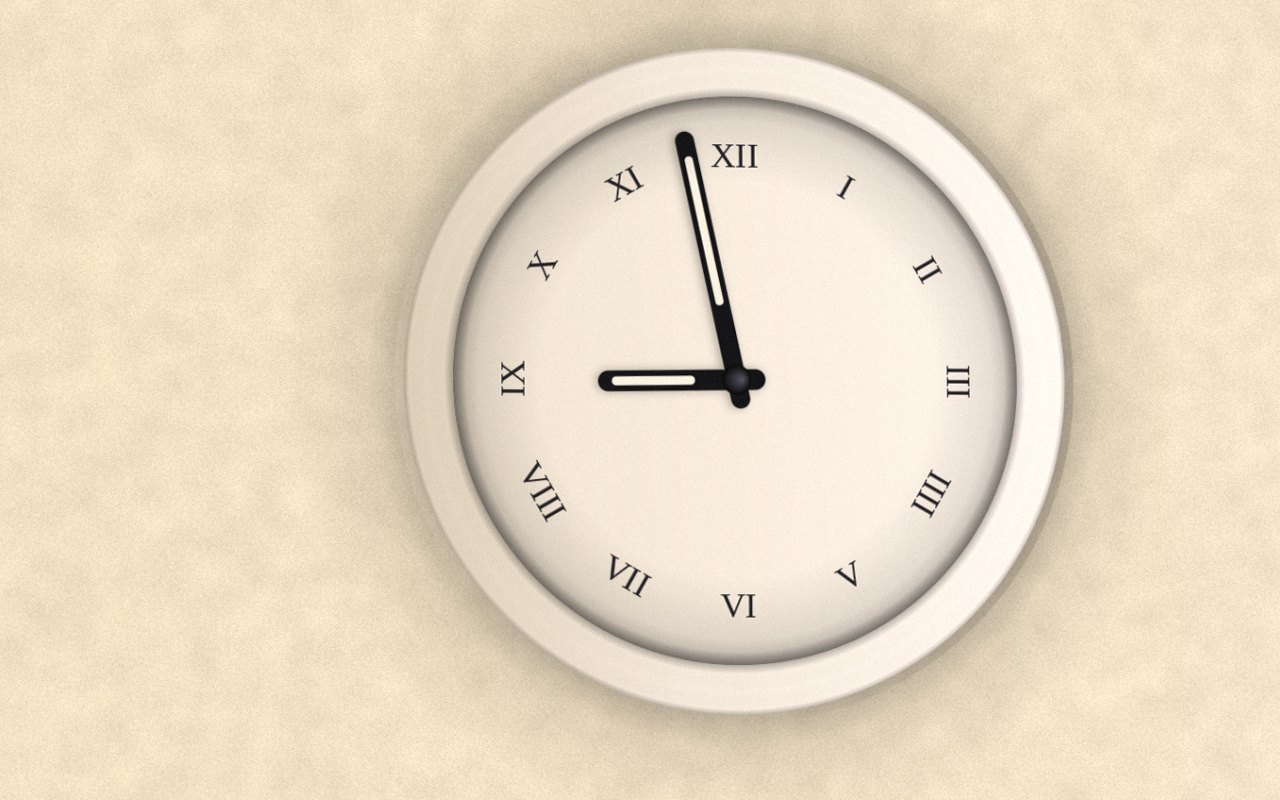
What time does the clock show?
8:58
